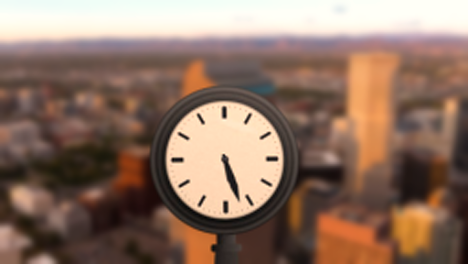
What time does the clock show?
5:27
